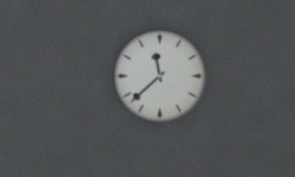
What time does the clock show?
11:38
